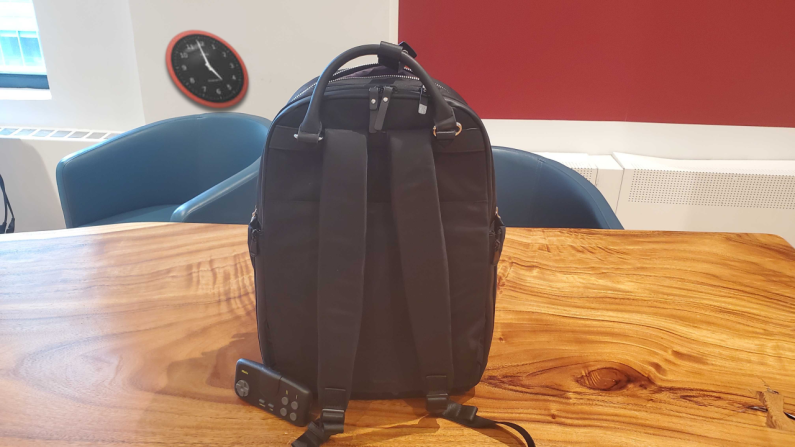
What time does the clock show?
4:59
